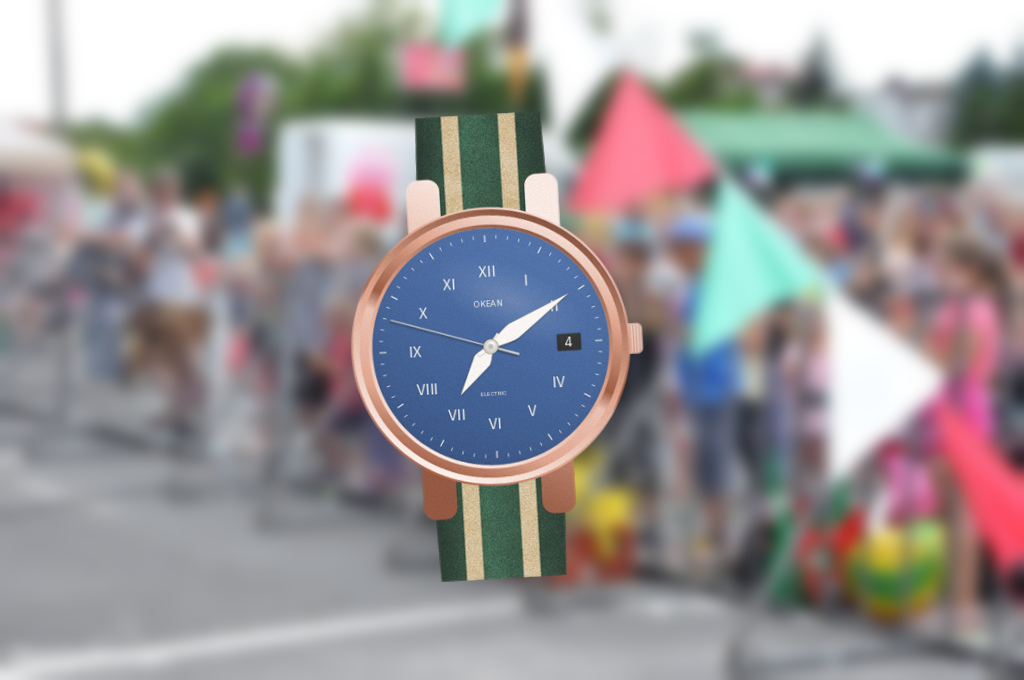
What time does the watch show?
7:09:48
